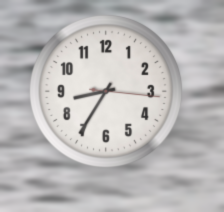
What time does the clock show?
8:35:16
